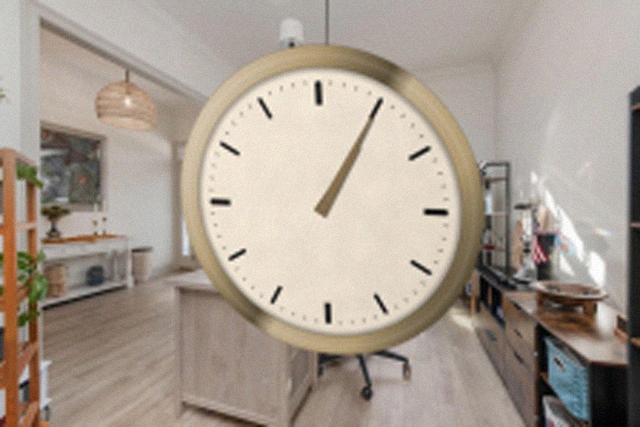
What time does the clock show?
1:05
